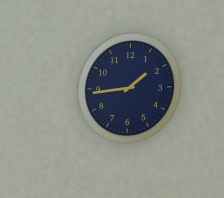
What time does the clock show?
1:44
